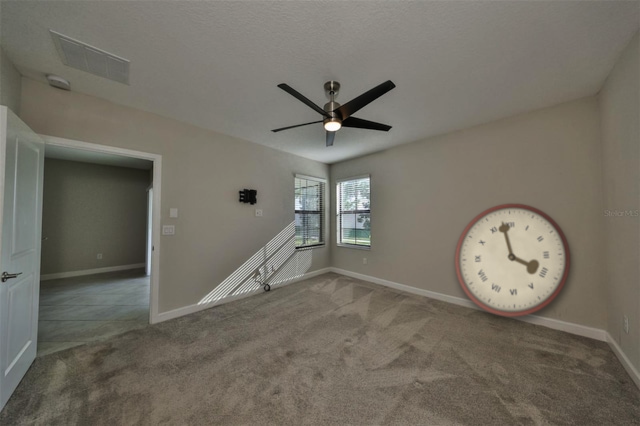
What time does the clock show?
3:58
